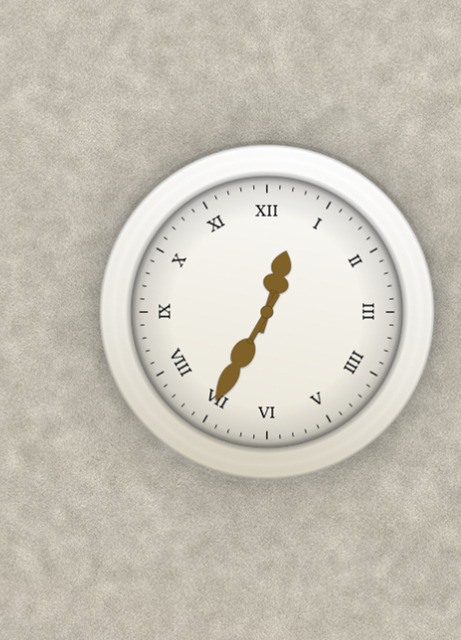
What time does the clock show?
12:35
